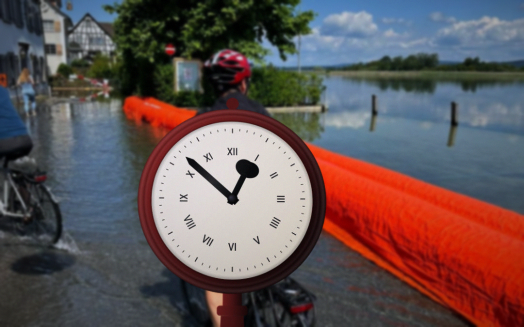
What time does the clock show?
12:52
